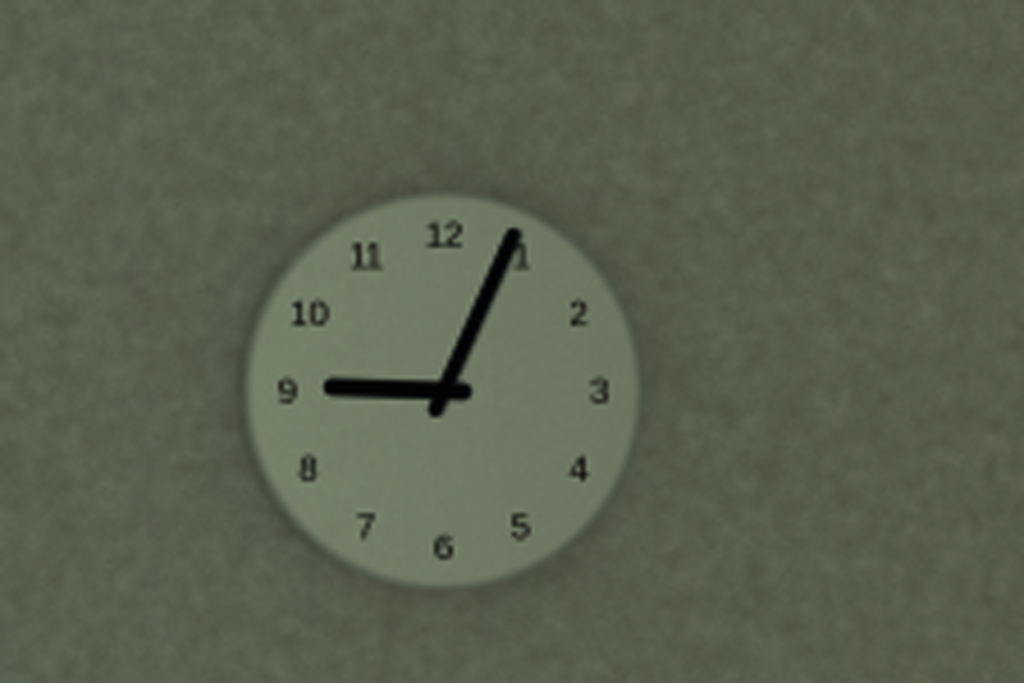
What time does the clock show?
9:04
